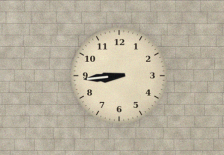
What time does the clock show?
8:44
